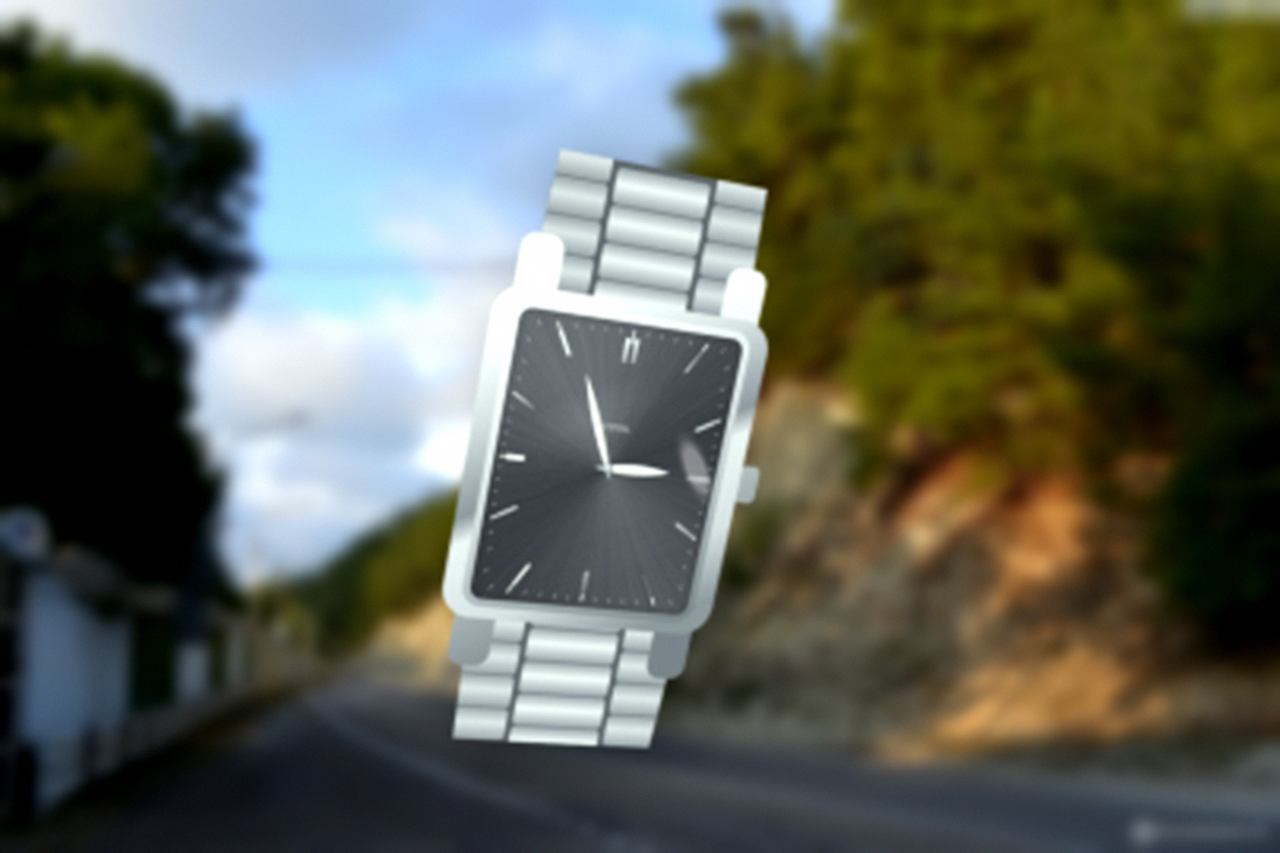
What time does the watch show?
2:56
